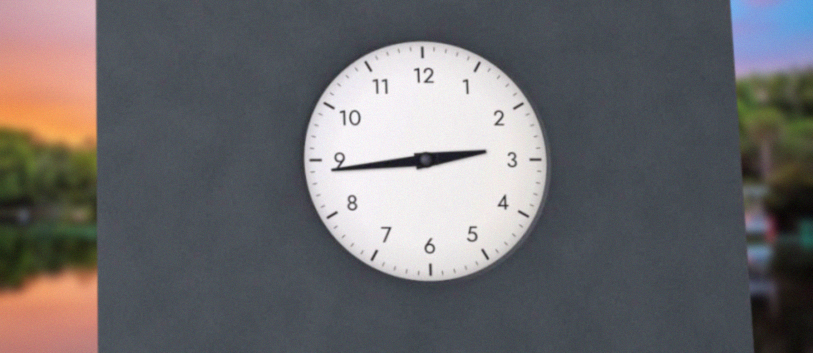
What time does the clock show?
2:44
